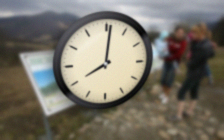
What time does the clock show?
8:01
